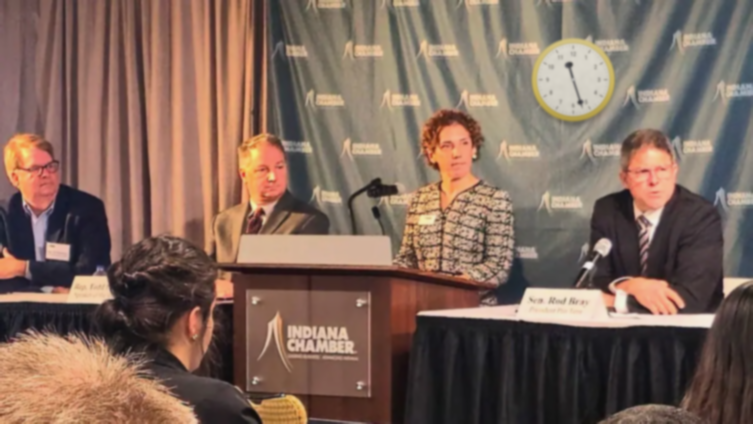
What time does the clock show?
11:27
